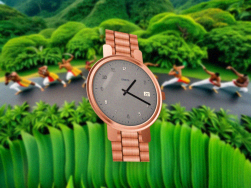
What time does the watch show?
1:19
